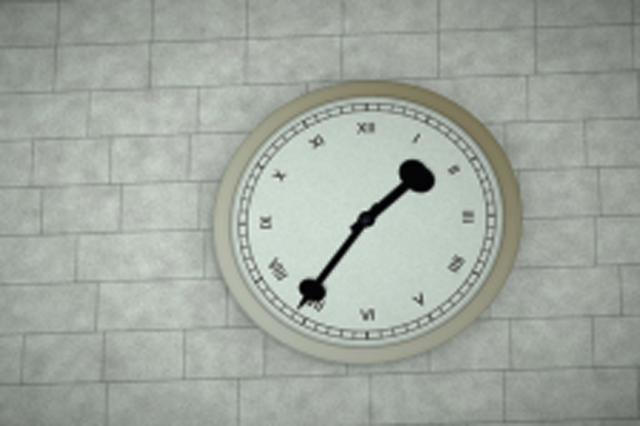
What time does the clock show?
1:36
